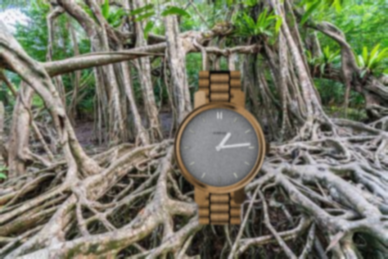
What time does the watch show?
1:14
